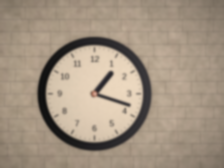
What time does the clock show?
1:18
